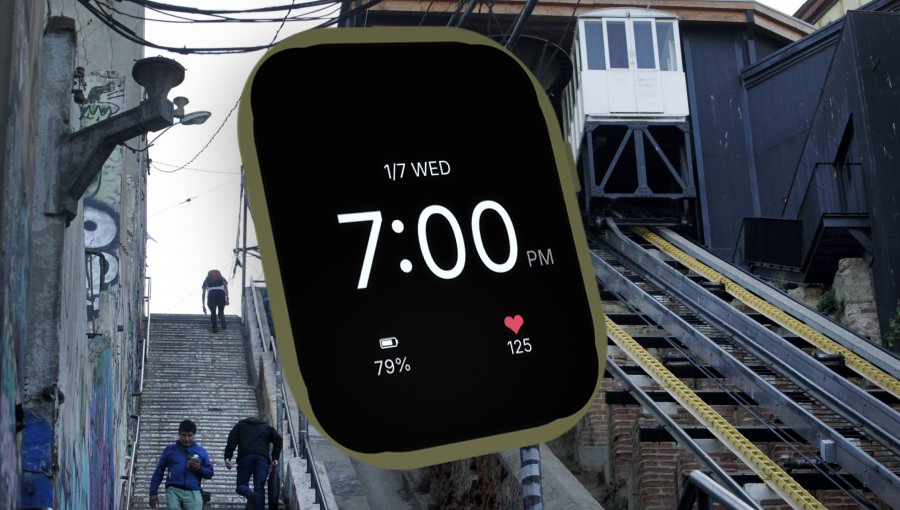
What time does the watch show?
7:00
